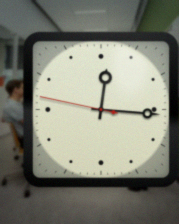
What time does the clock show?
12:15:47
